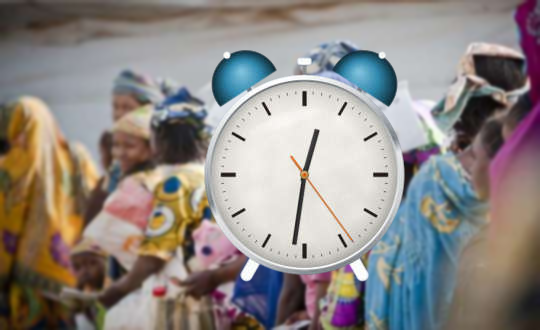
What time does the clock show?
12:31:24
